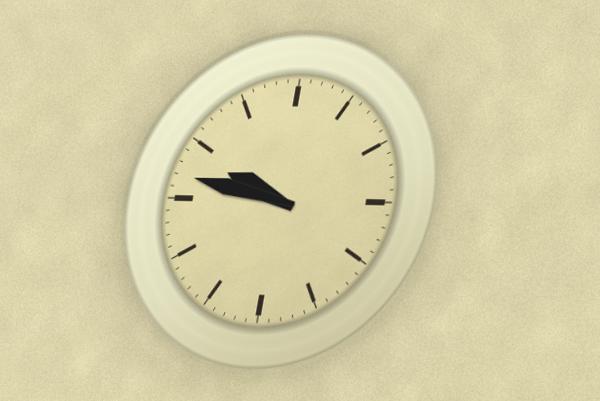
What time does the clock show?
9:47
